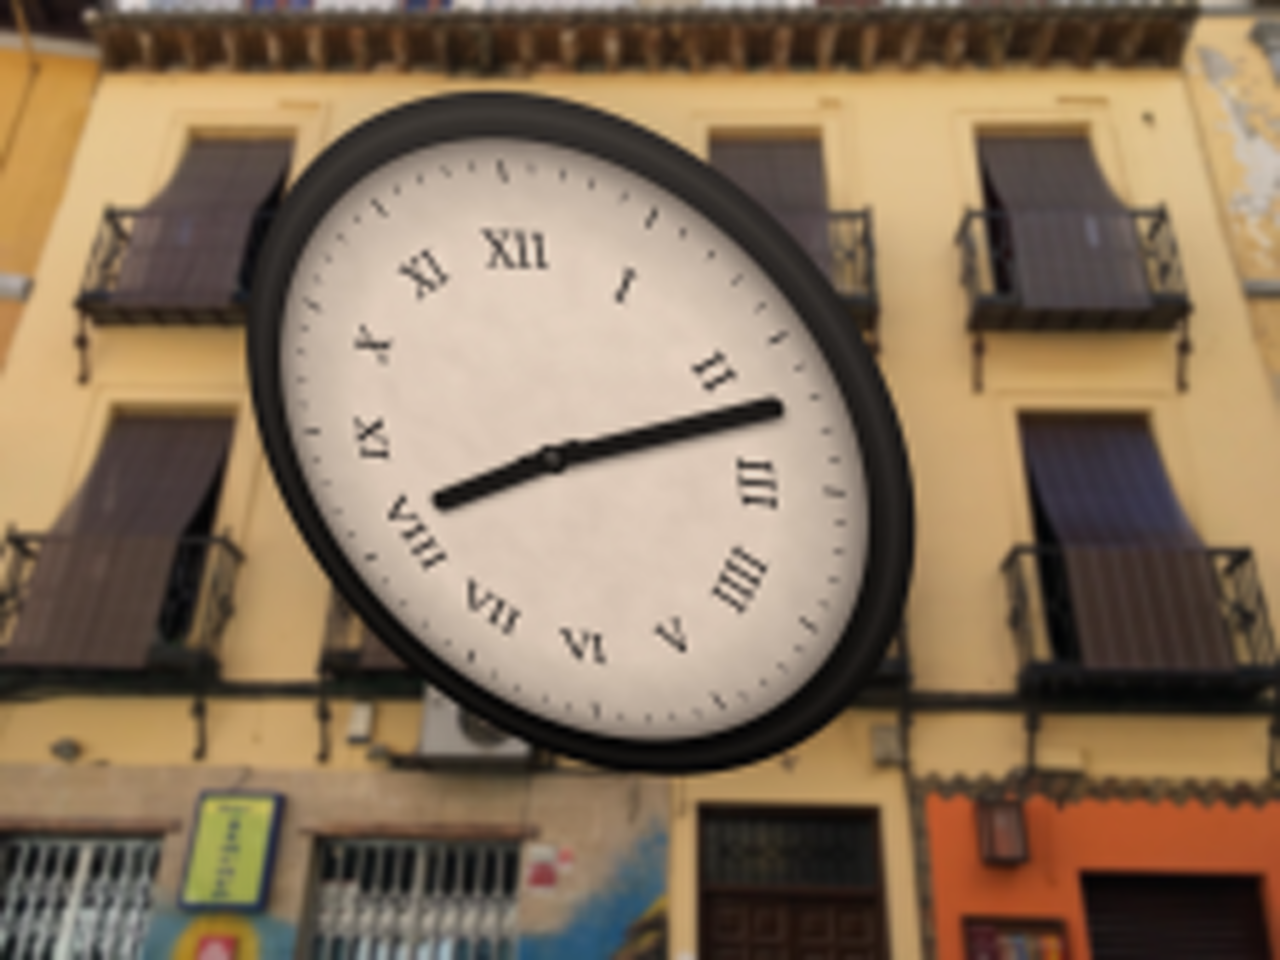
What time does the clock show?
8:12
